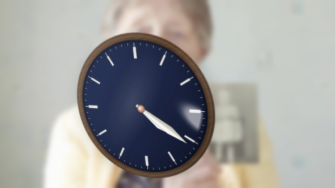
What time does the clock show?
4:21
